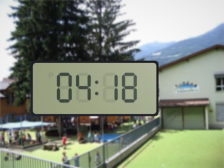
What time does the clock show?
4:18
